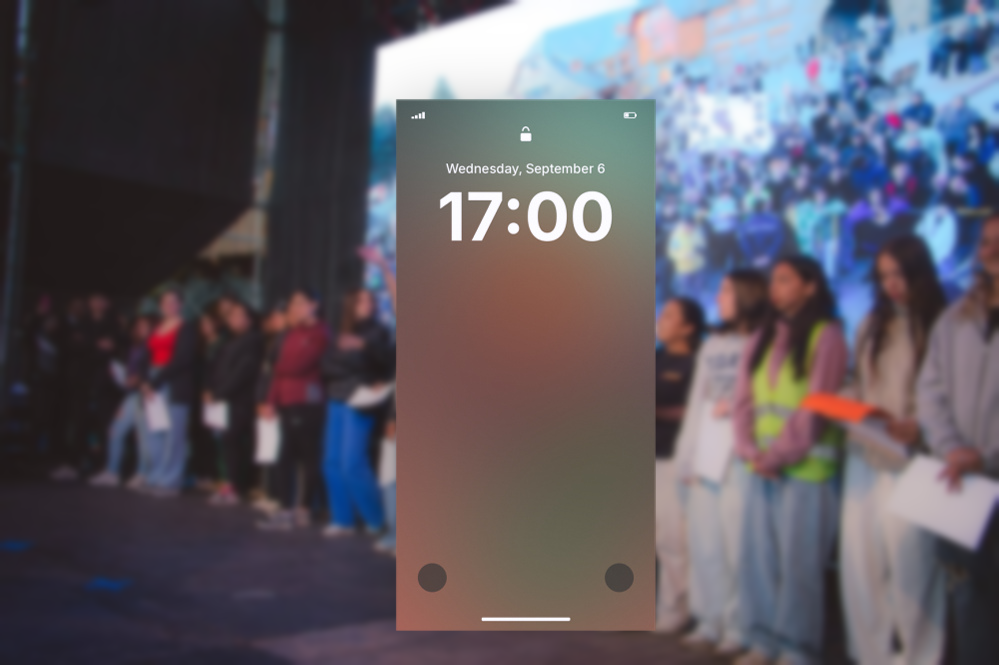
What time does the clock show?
17:00
